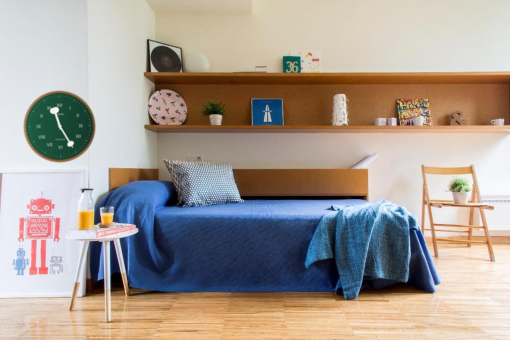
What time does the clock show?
11:25
